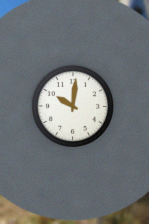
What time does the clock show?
10:01
